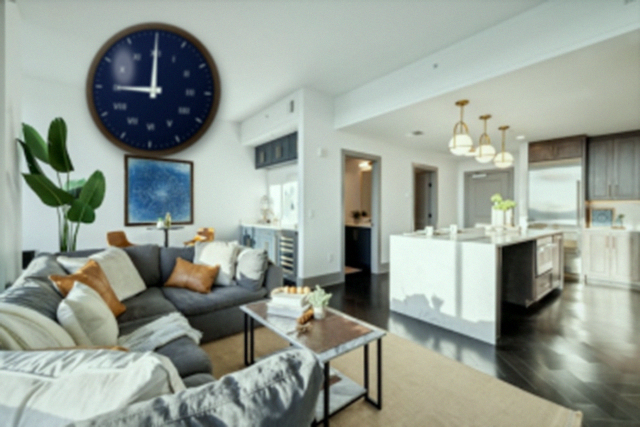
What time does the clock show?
9:00
